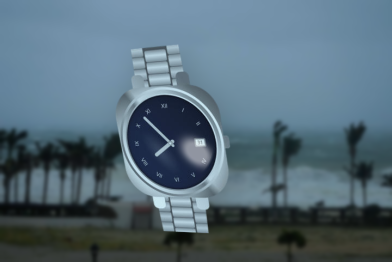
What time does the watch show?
7:53
